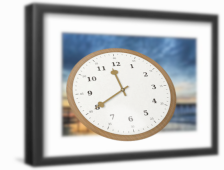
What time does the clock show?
11:40
